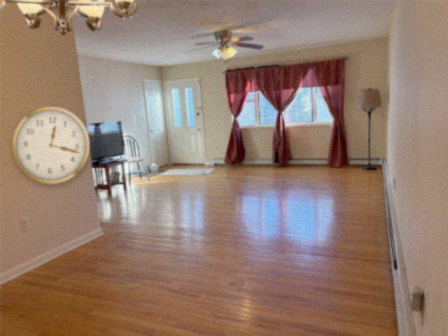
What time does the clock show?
12:17
